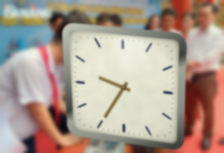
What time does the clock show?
9:35
